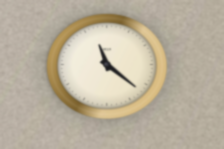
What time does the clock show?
11:22
